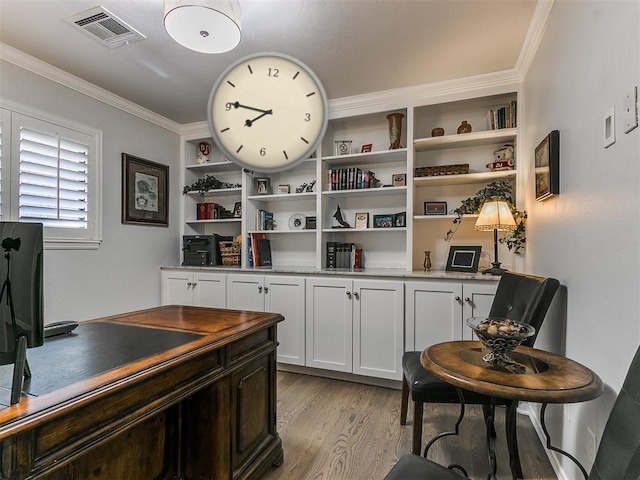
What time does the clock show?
7:46
